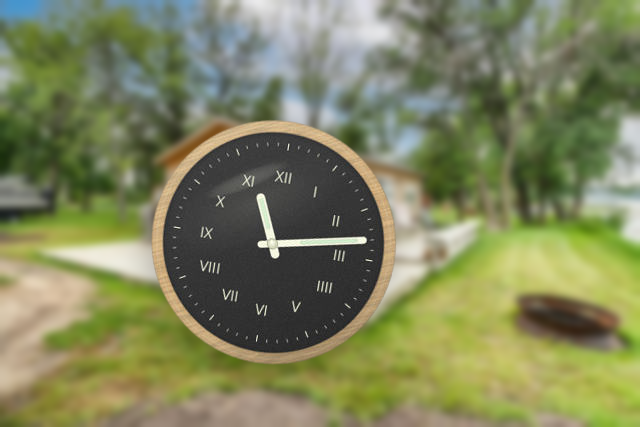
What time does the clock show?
11:13
